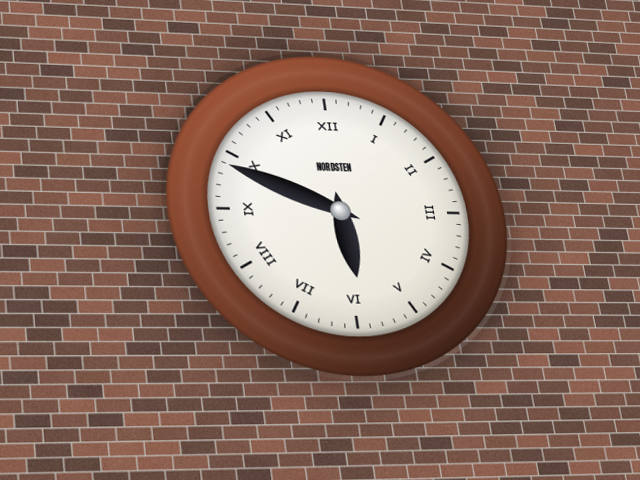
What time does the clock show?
5:49
